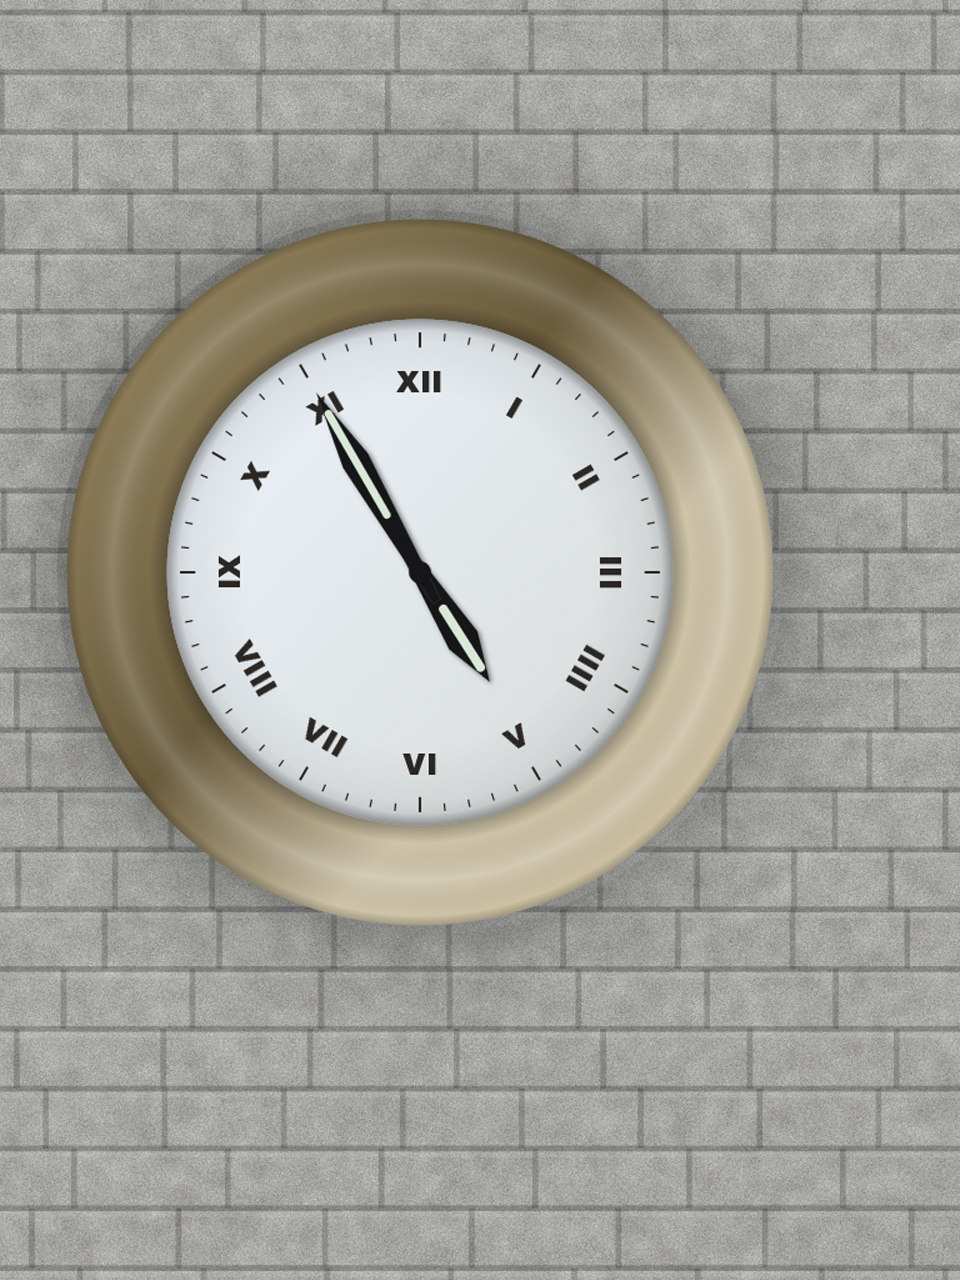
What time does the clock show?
4:55
